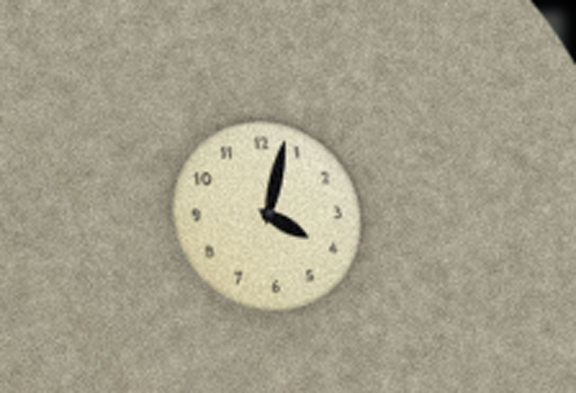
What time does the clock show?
4:03
